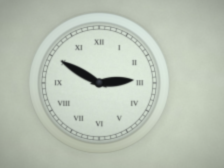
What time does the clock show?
2:50
